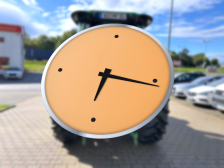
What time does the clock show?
6:16
